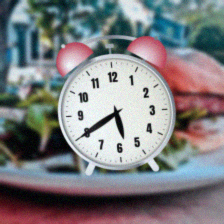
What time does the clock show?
5:40
